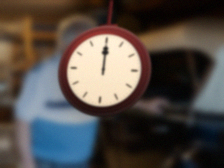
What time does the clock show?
12:00
